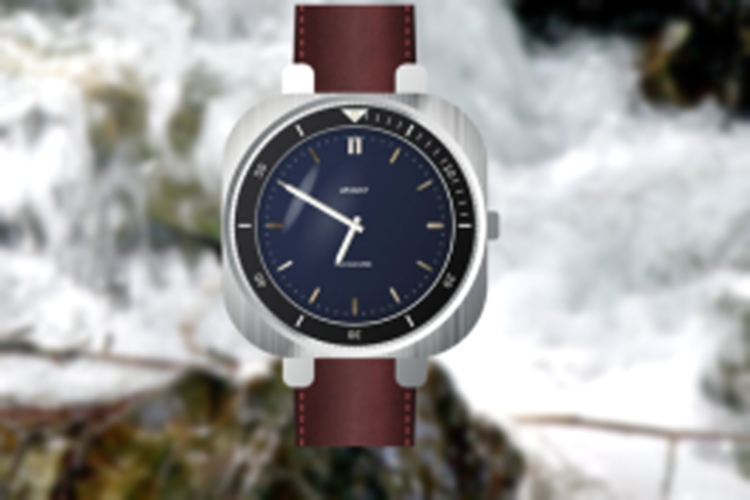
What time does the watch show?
6:50
